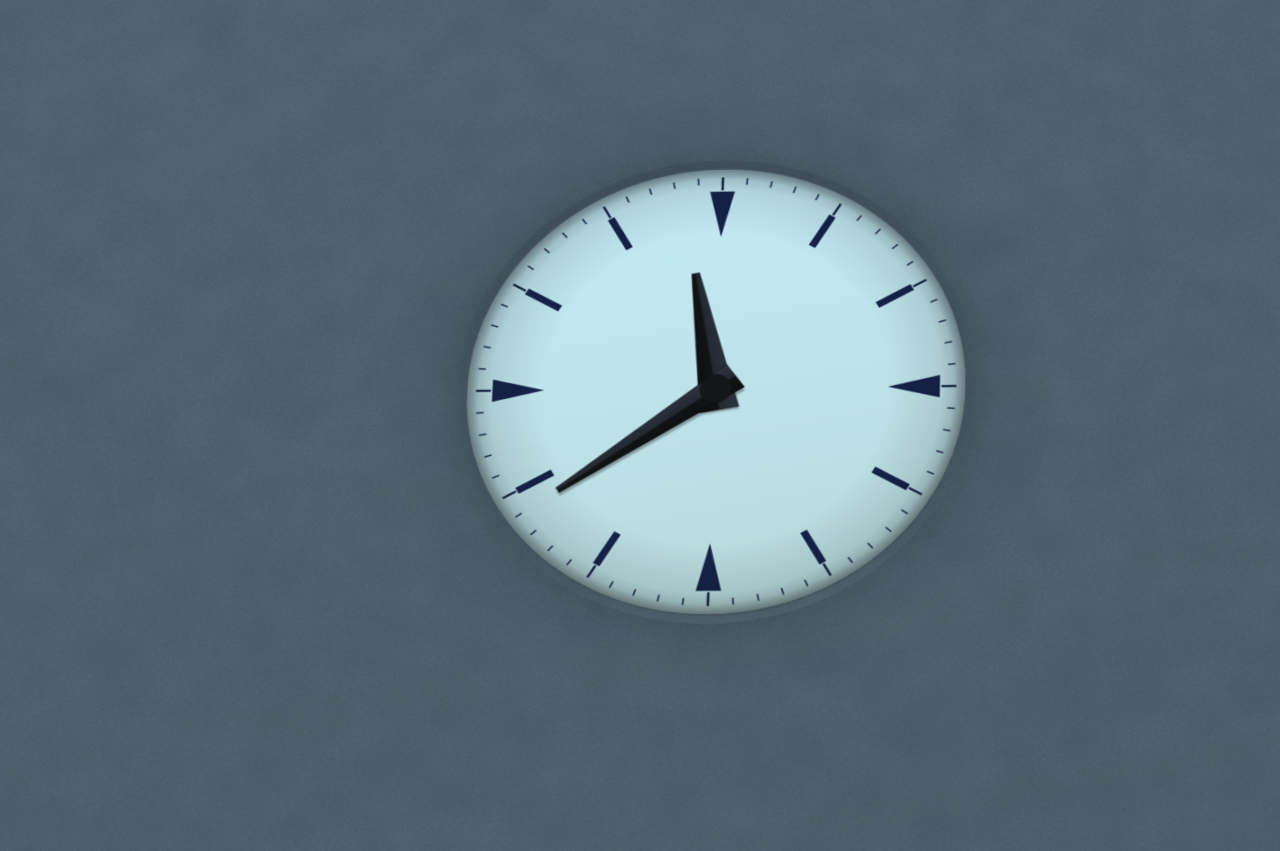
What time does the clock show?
11:39
